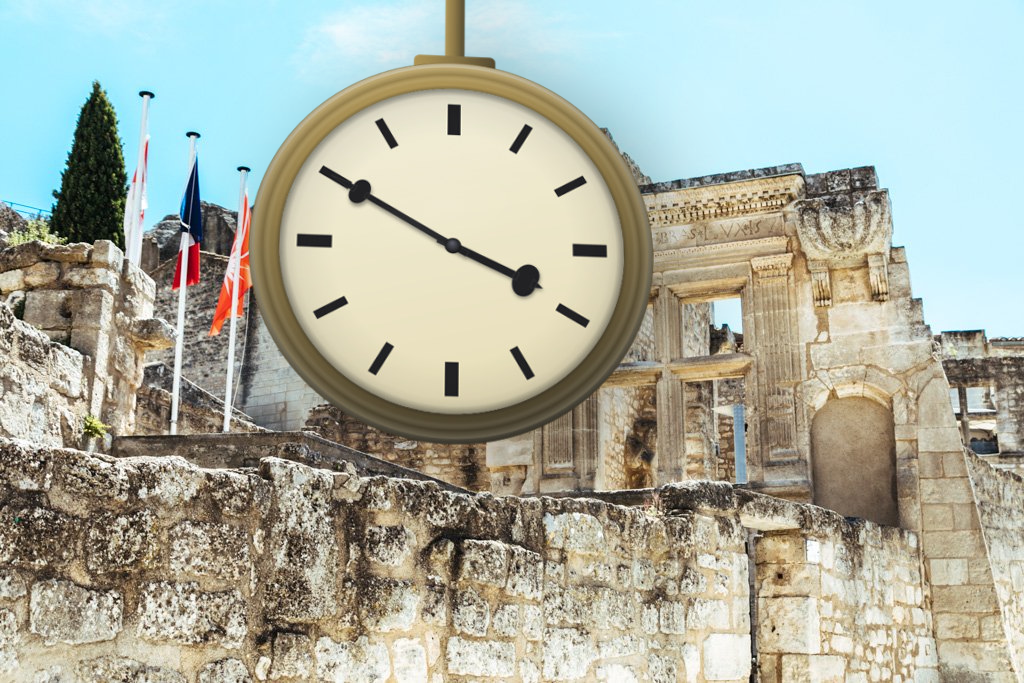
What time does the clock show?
3:50
